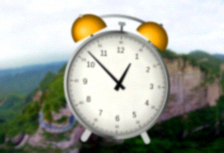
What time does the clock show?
12:52
